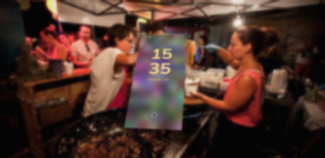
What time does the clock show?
15:35
